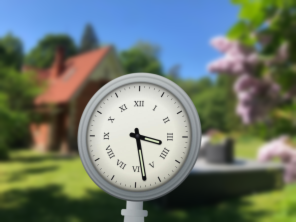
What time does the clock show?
3:28
